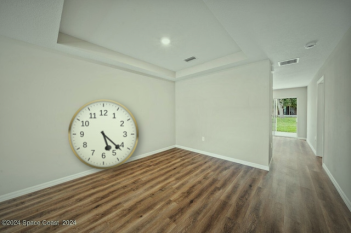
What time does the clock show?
5:22
